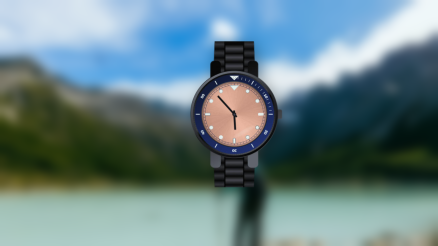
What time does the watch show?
5:53
